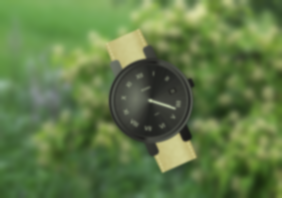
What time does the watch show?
4:22
